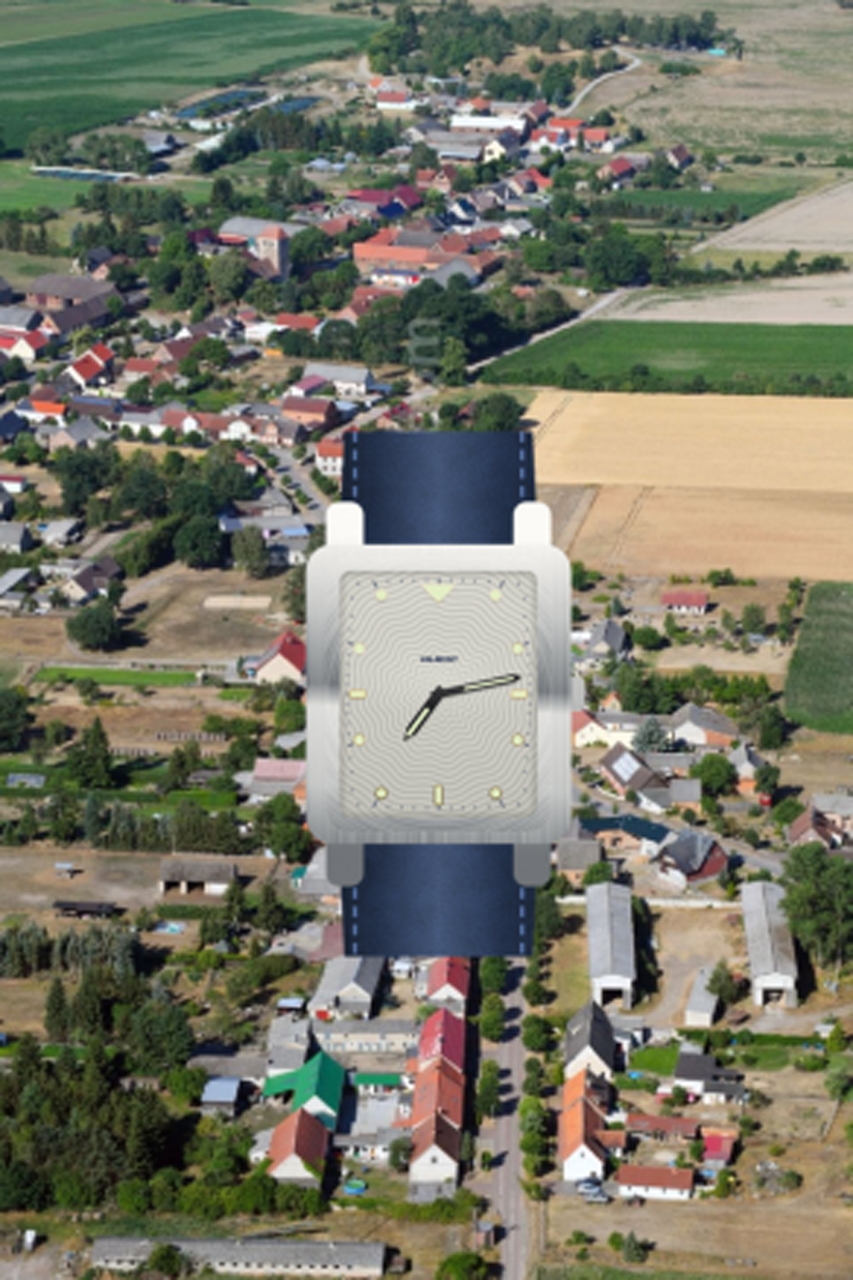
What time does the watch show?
7:13
